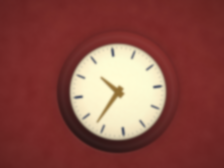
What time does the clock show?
10:37
